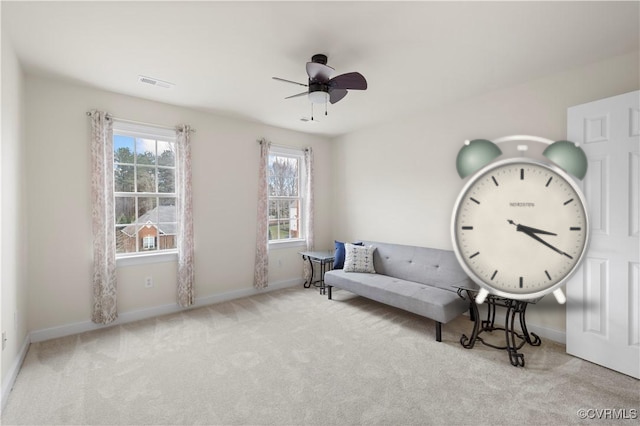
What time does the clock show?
3:20:20
